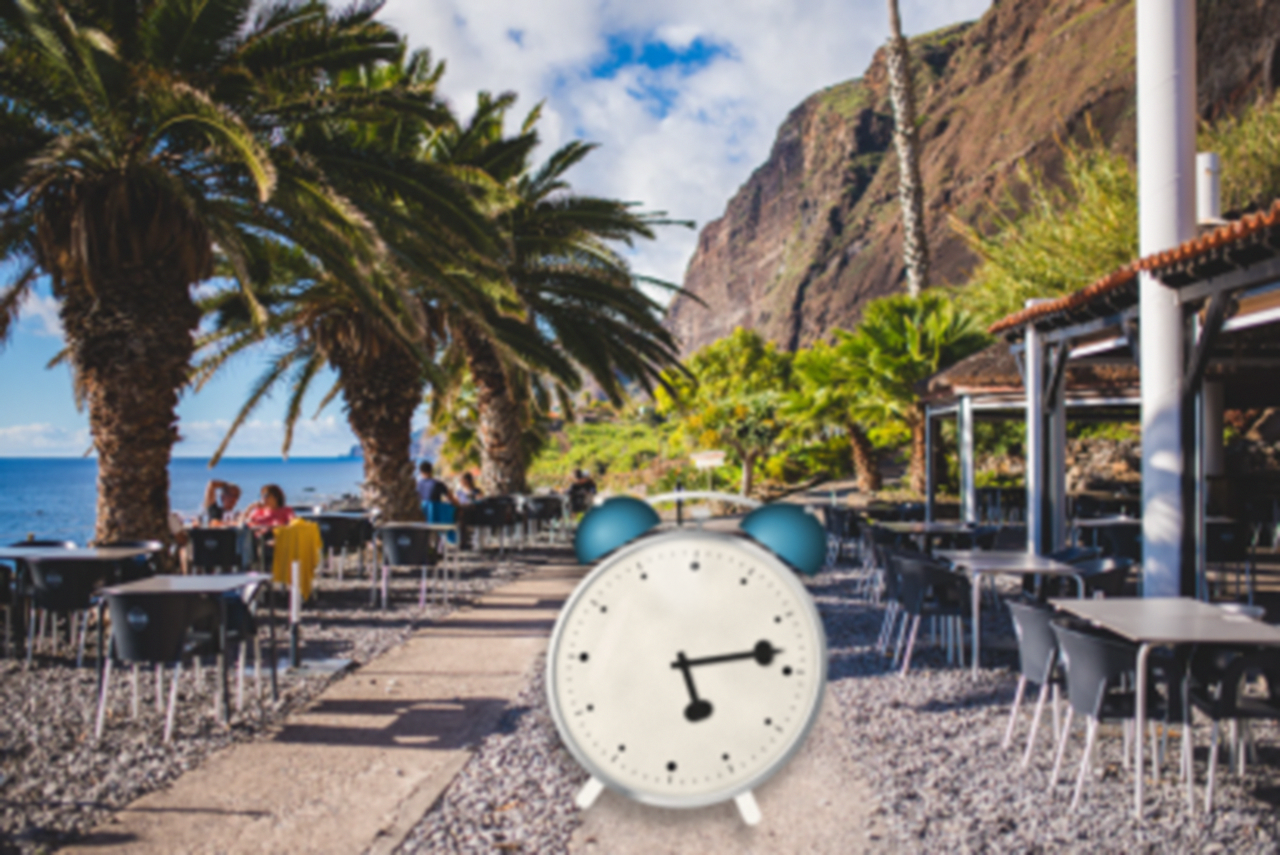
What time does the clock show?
5:13
